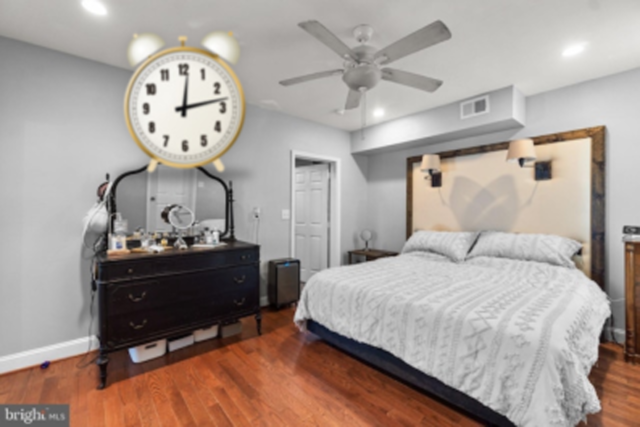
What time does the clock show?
12:13
